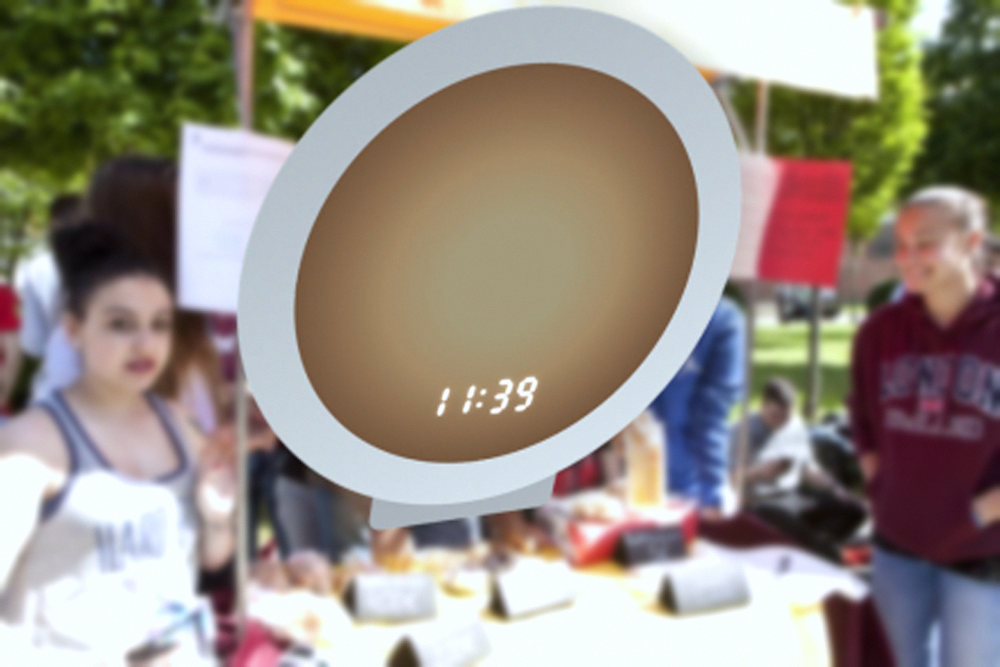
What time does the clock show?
11:39
